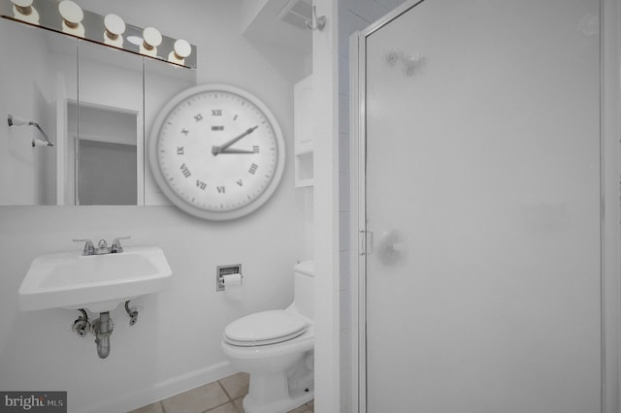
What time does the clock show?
3:10
